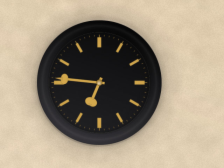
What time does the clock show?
6:46
